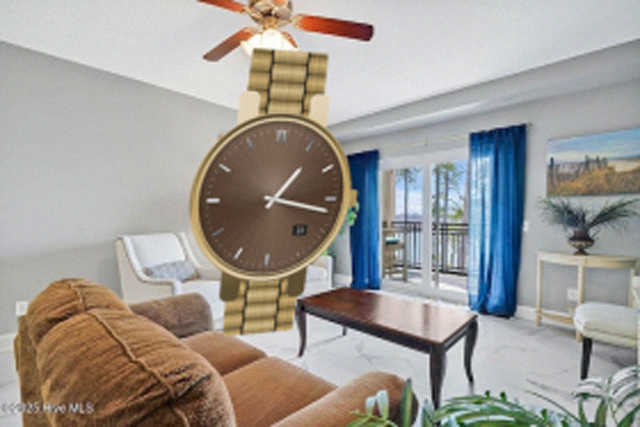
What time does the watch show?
1:17
